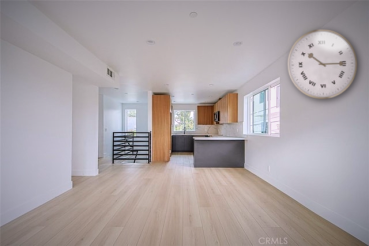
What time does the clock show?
10:15
